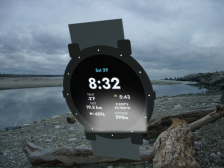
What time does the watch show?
8:32
